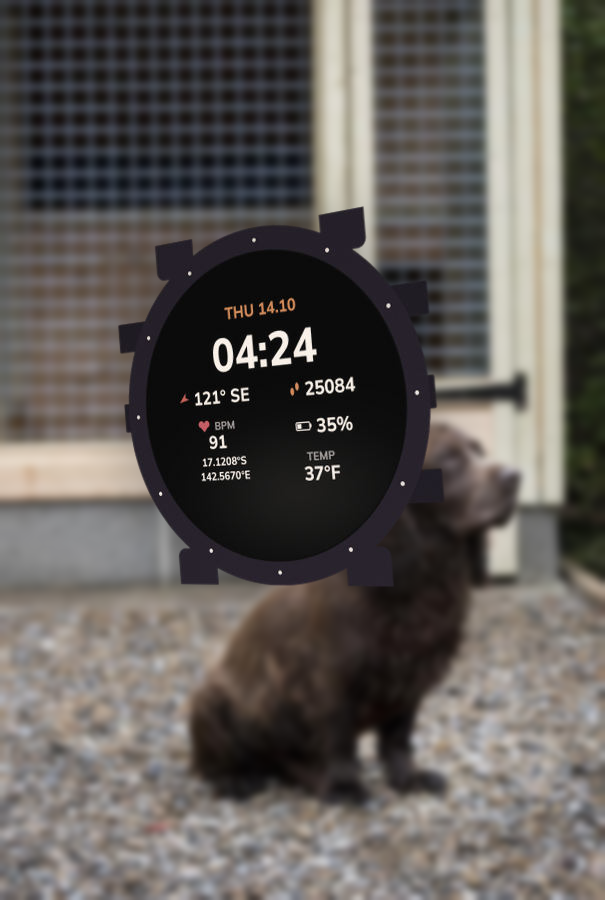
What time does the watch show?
4:24
